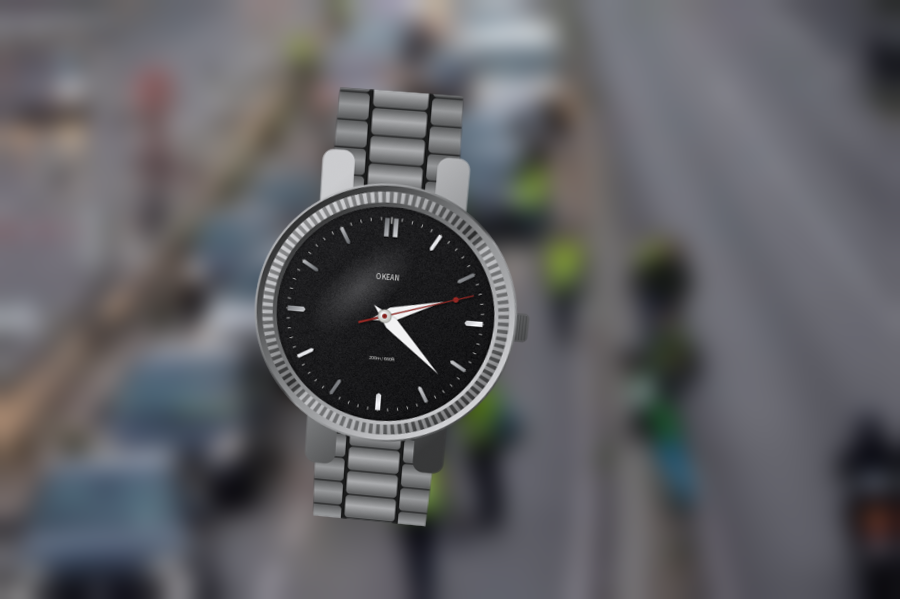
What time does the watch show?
2:22:12
